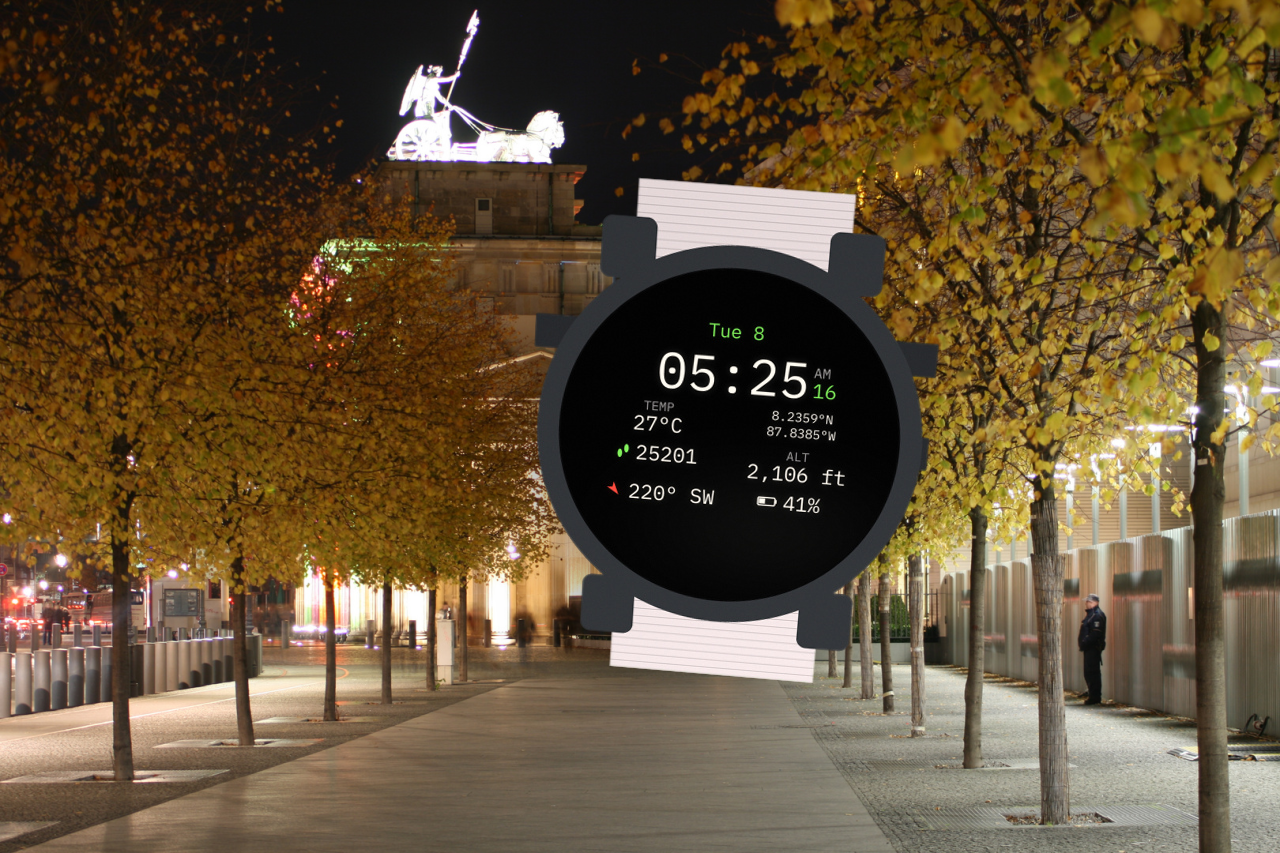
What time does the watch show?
5:25:16
